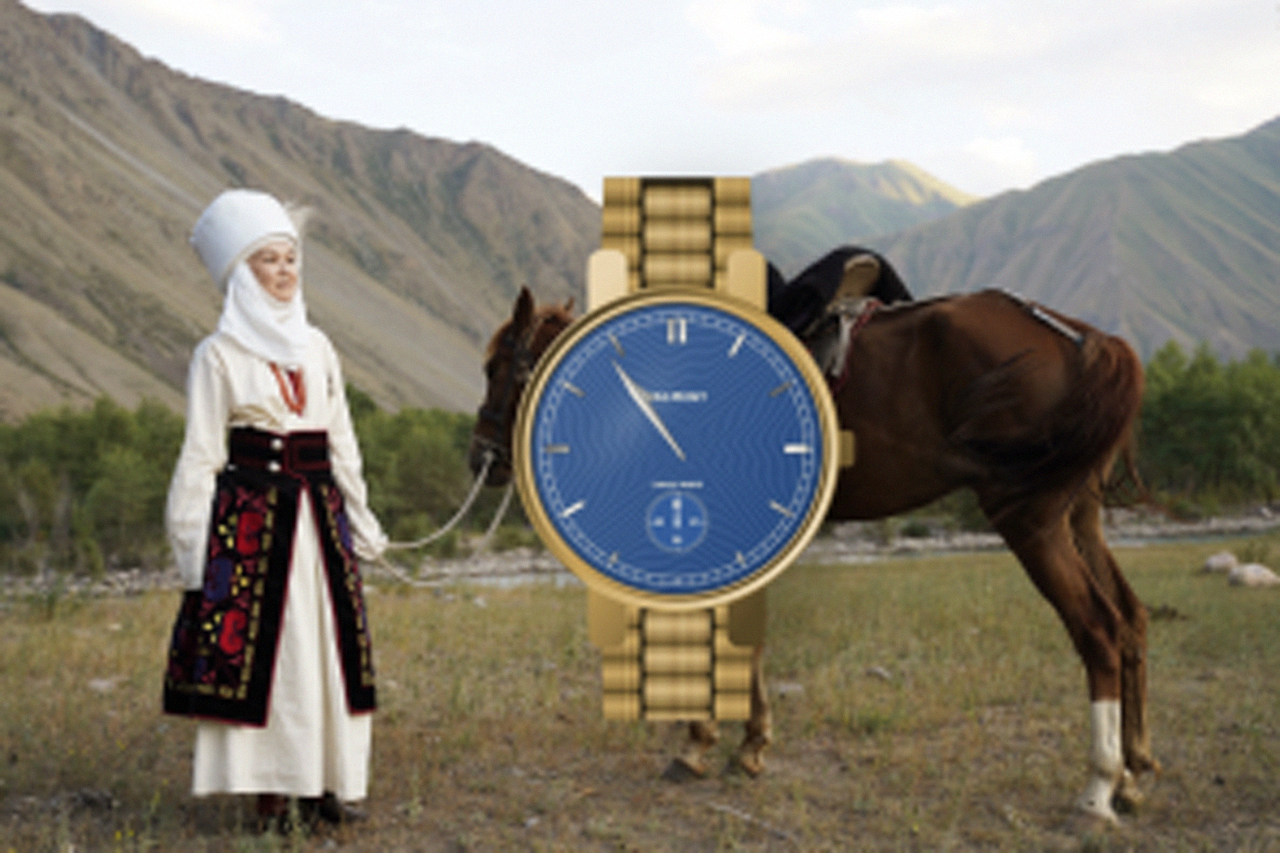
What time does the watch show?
10:54
